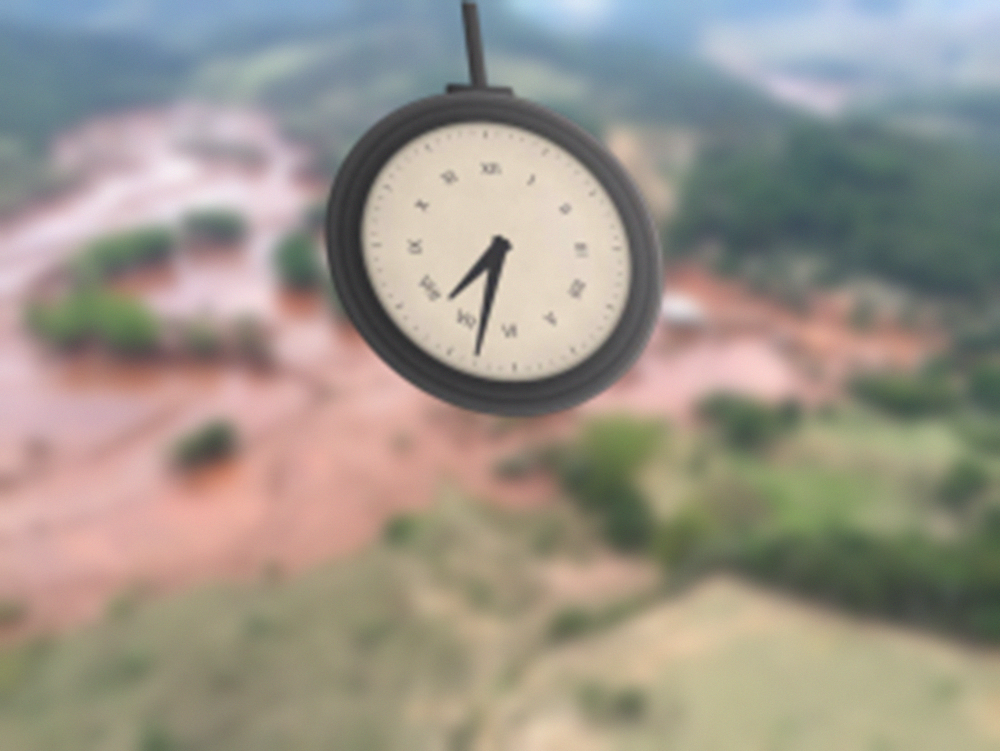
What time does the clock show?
7:33
